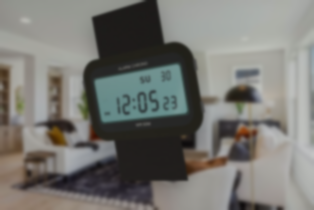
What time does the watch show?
12:05:23
